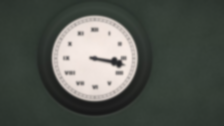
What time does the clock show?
3:17
